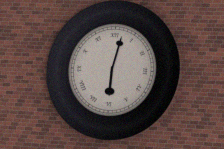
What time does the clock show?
6:02
